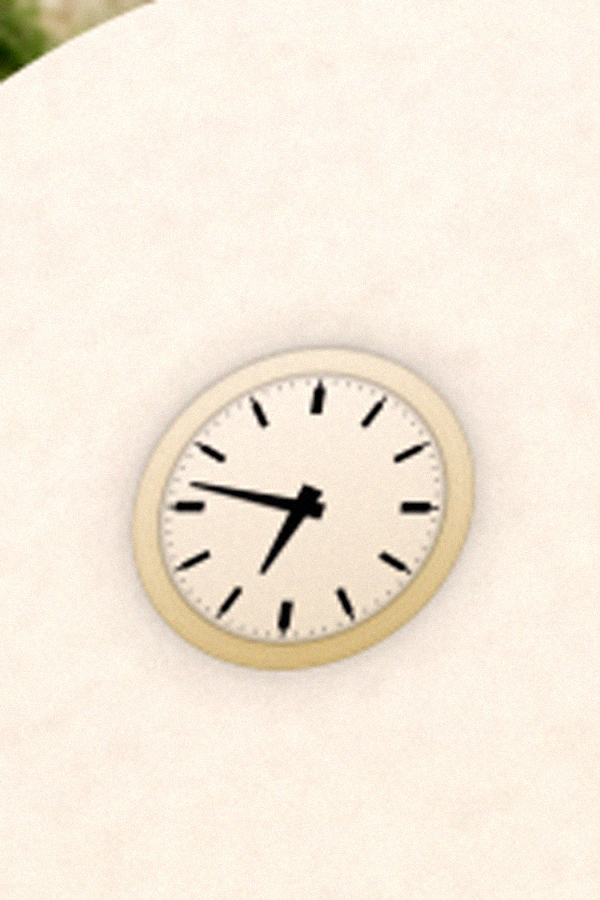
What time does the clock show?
6:47
